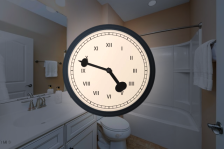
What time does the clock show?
4:48
